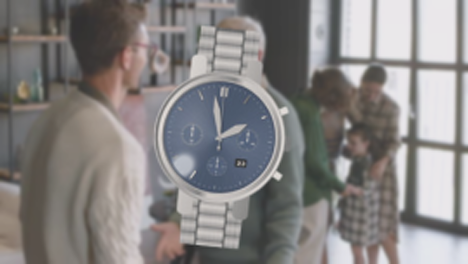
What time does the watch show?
1:58
